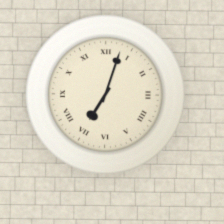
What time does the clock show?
7:03
